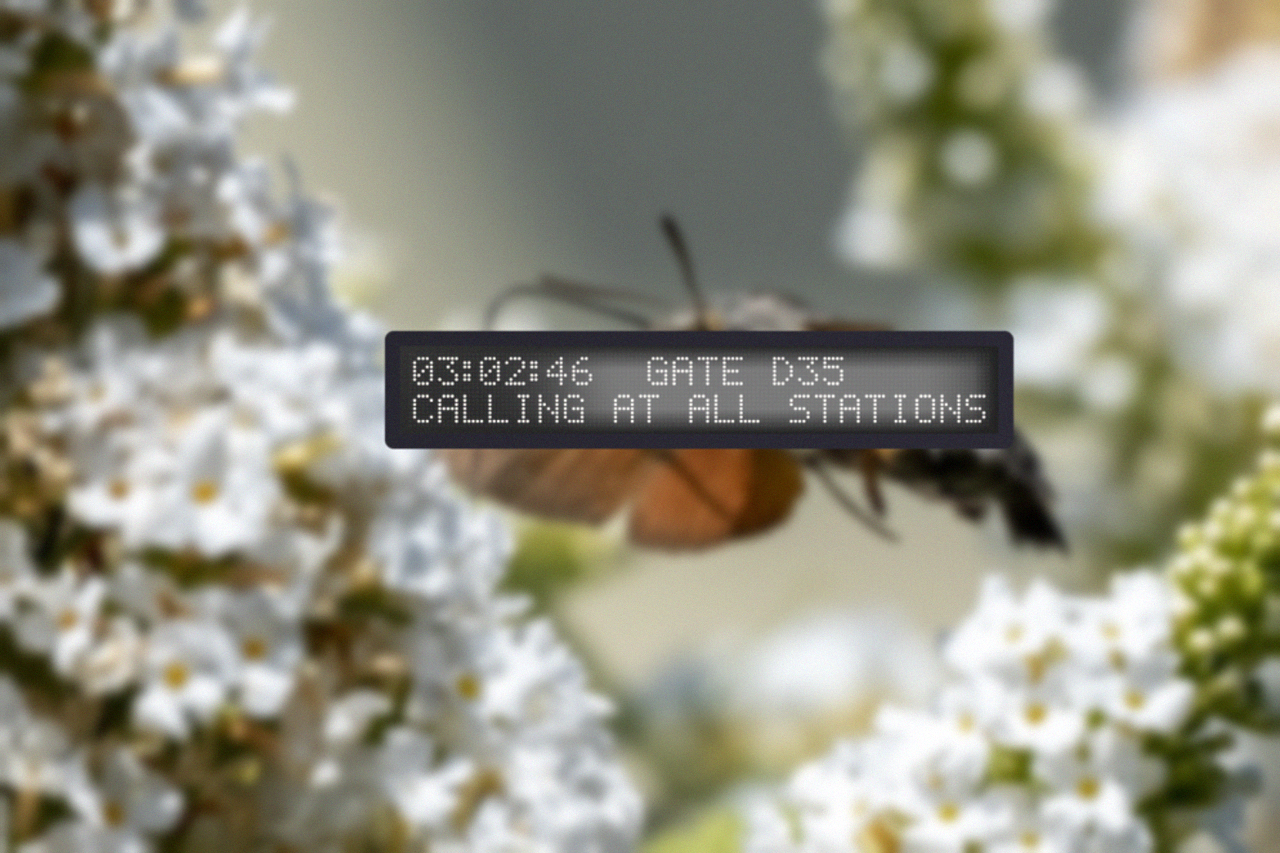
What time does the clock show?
3:02:46
